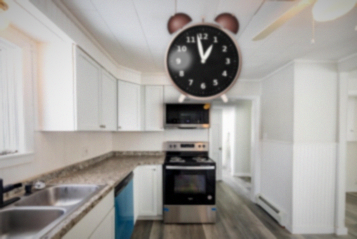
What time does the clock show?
12:58
